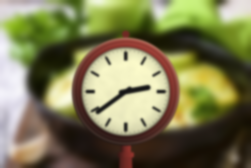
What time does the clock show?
2:39
